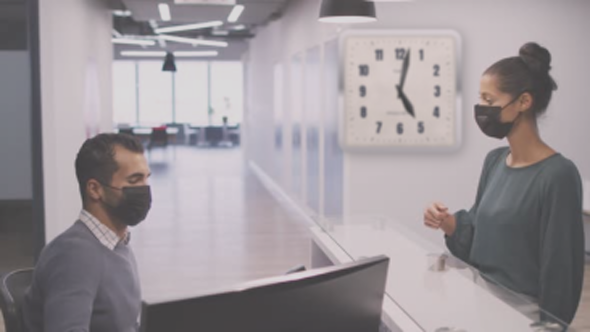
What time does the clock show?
5:02
